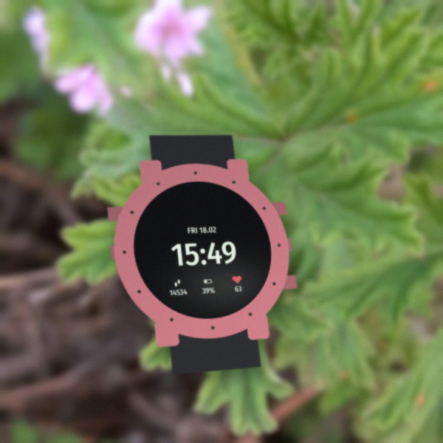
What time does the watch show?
15:49
